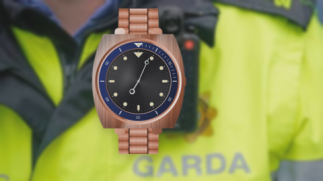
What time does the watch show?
7:04
